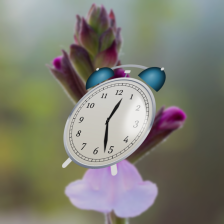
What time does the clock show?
12:27
